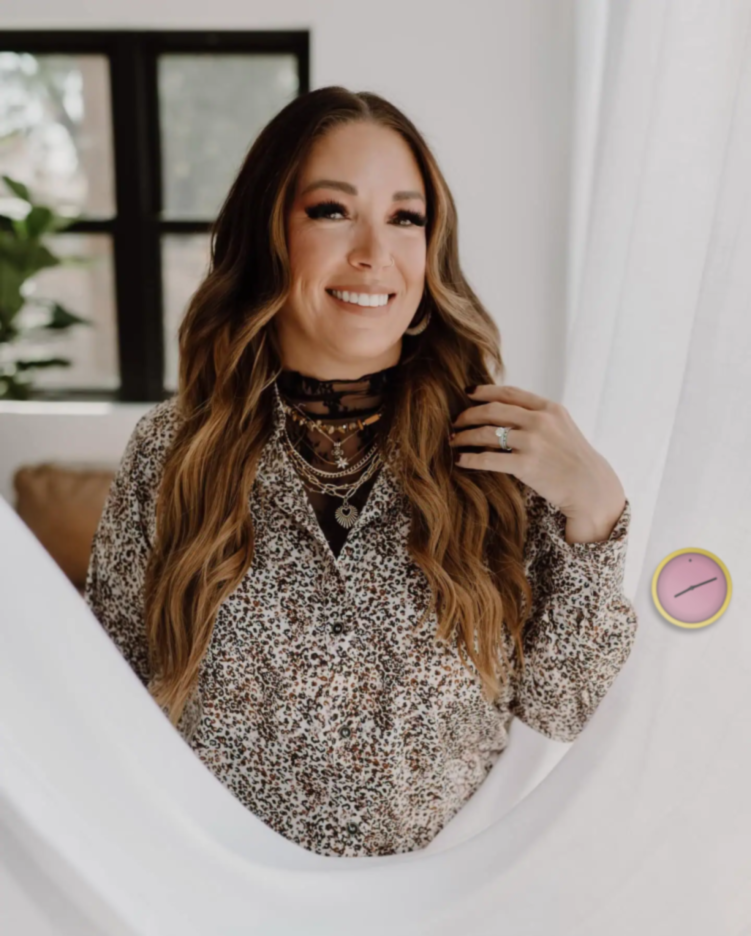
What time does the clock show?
8:12
